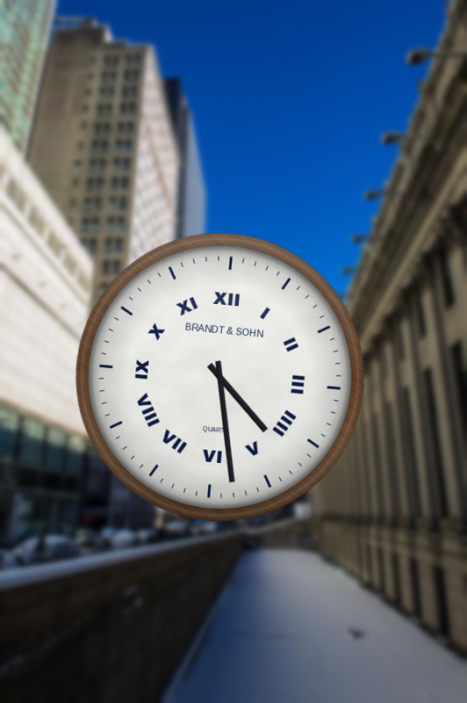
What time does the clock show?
4:28
